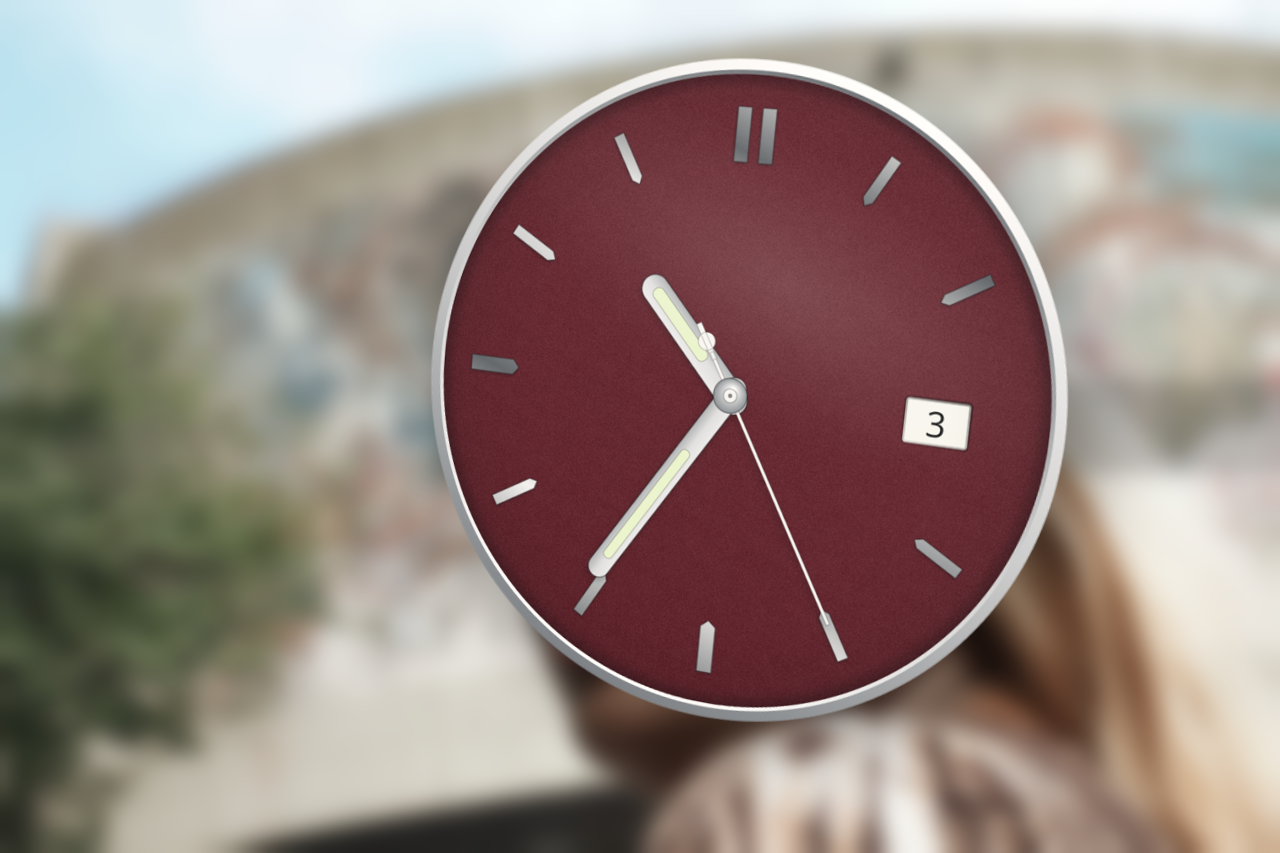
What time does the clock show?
10:35:25
